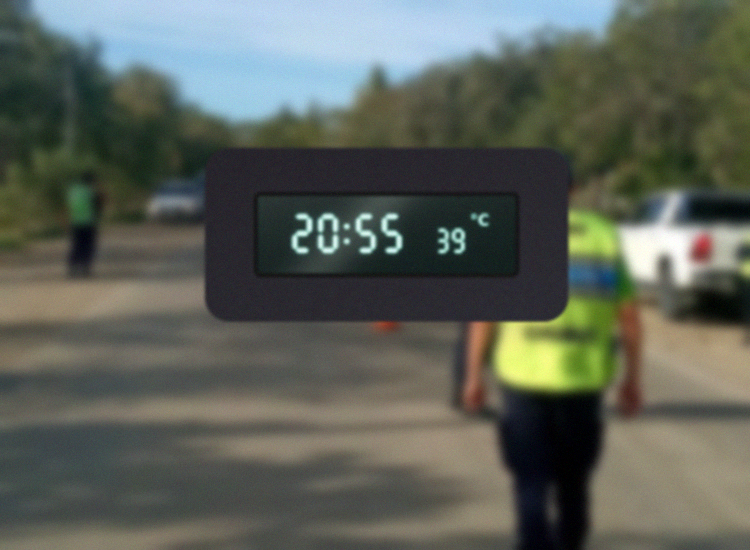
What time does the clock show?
20:55
